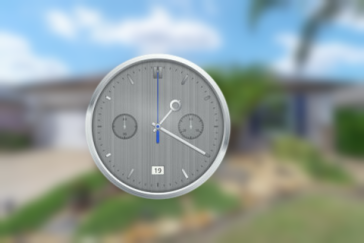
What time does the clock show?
1:20
